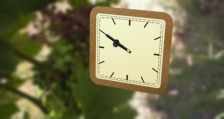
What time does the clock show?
9:50
